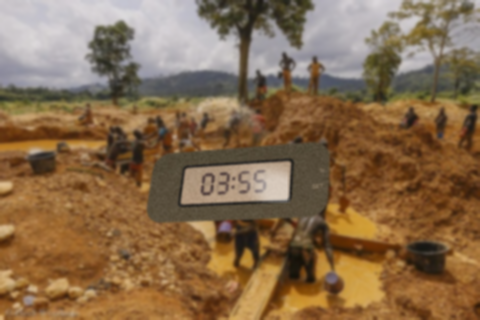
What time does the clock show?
3:55
